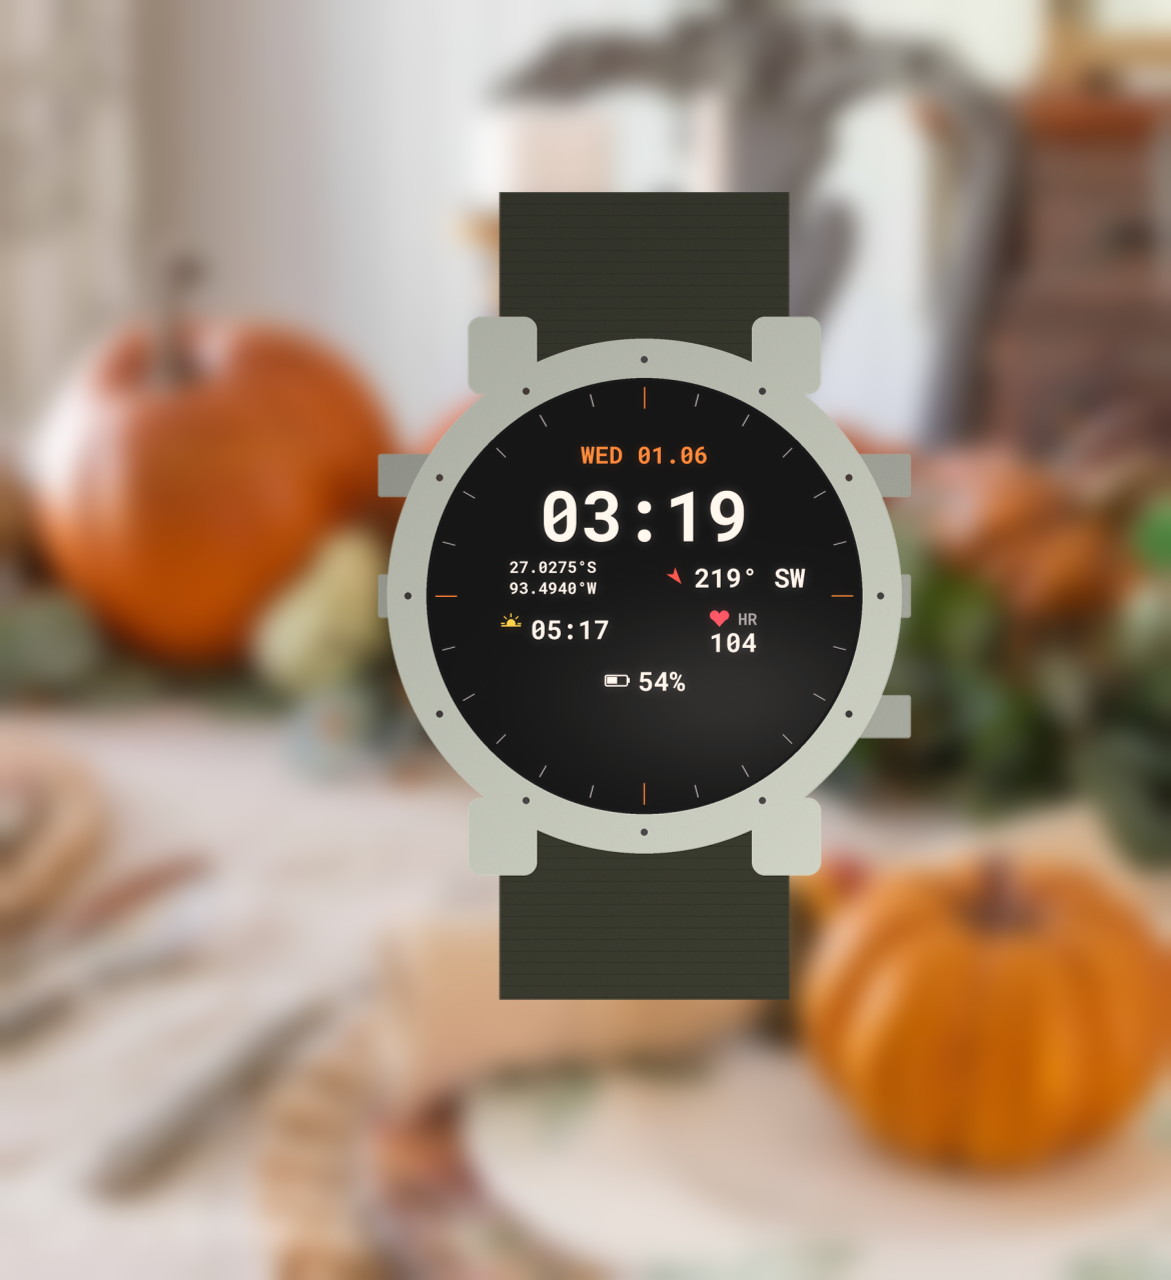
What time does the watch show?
3:19
